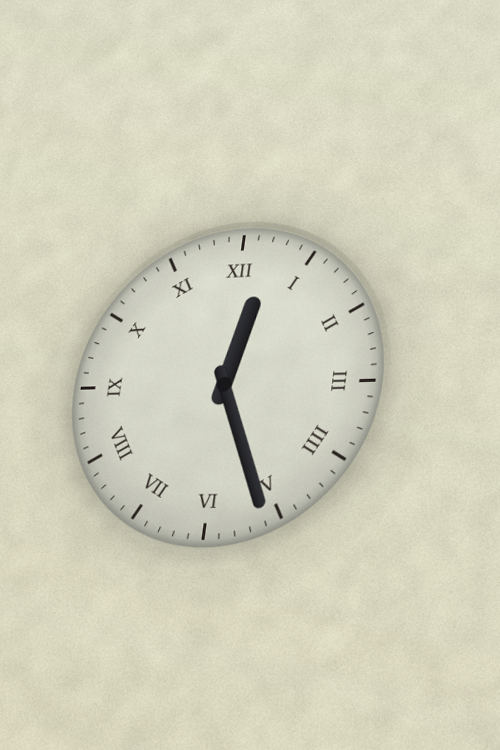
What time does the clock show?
12:26
